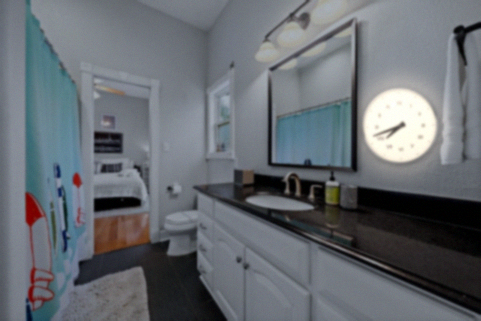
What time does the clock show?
7:42
